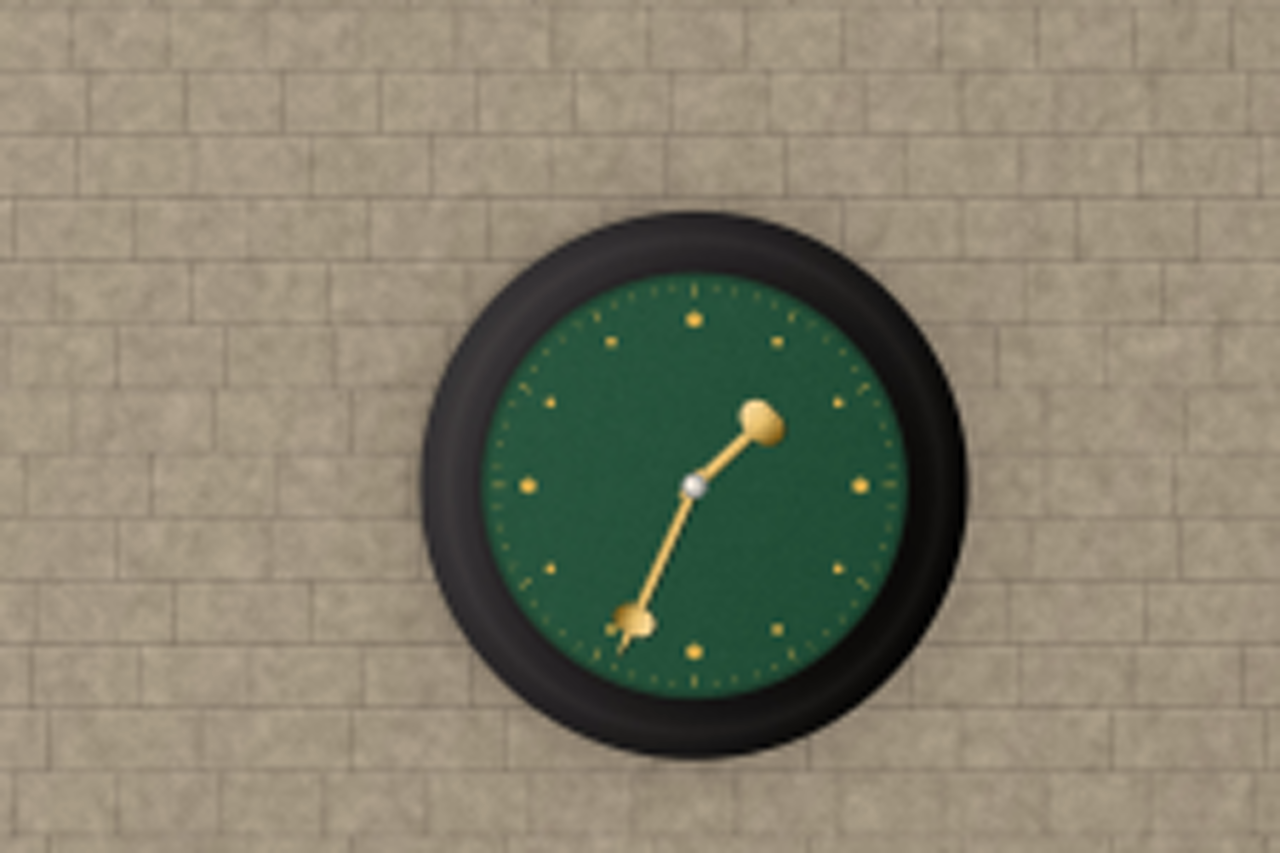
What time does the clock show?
1:34
